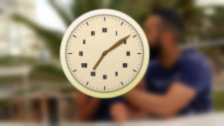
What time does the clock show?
7:09
